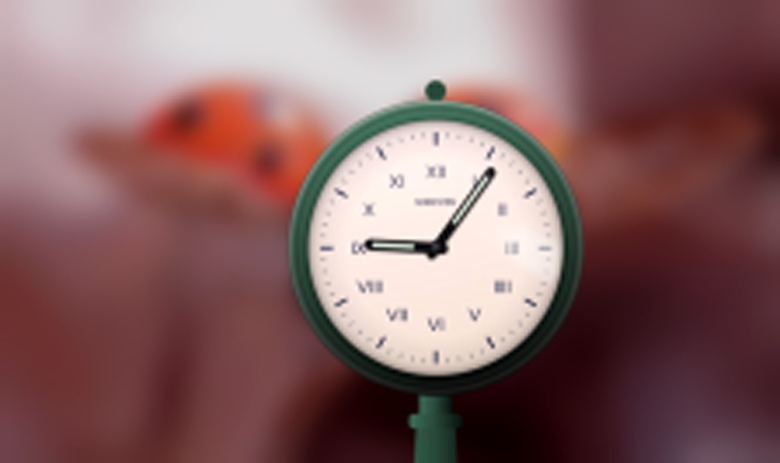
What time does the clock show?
9:06
